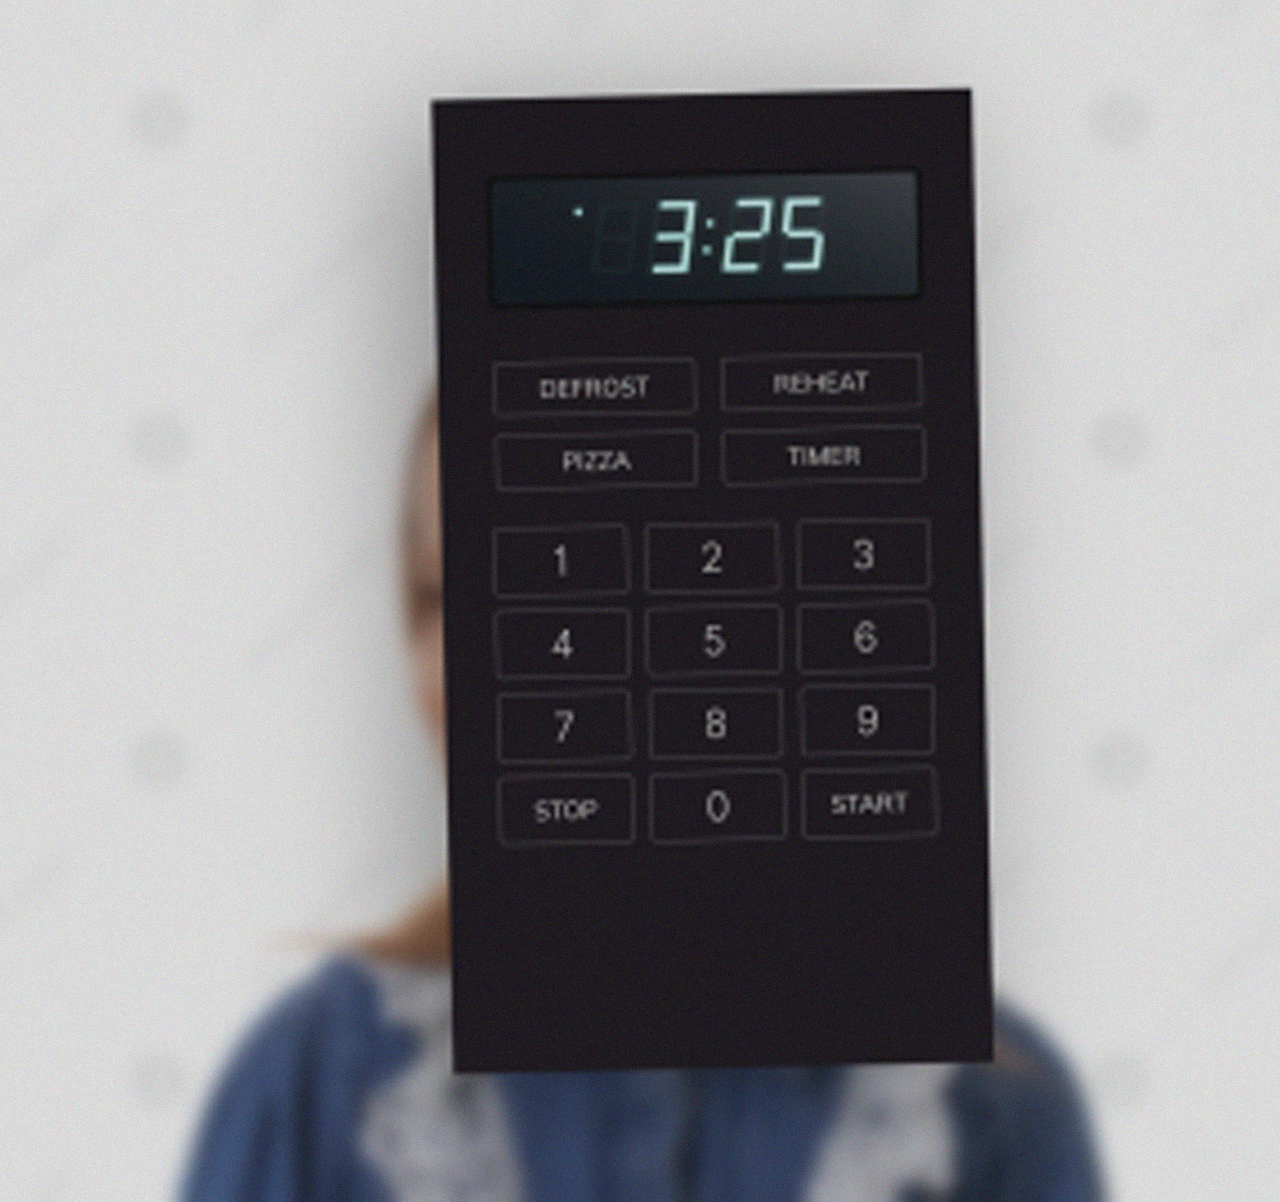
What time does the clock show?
3:25
